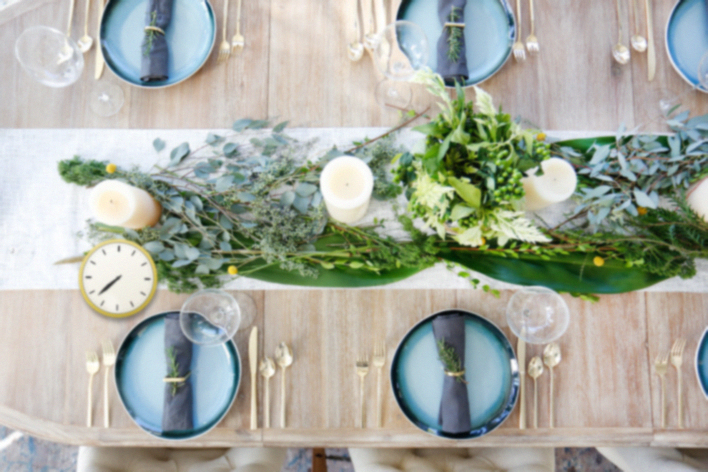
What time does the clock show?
7:38
